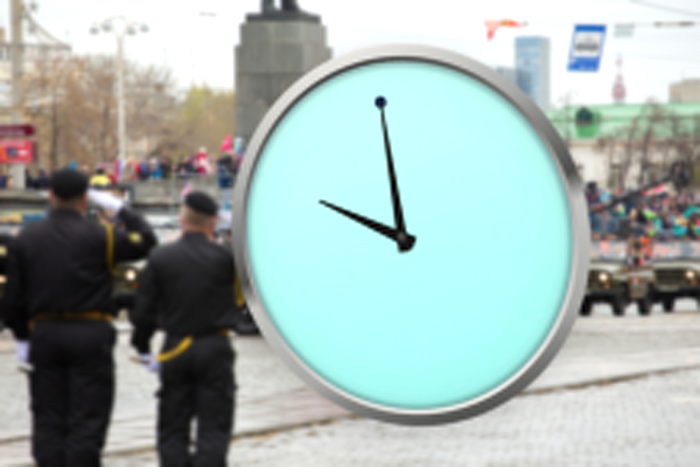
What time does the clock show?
10:00
